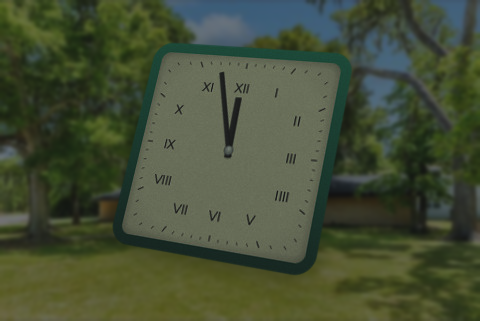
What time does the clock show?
11:57
